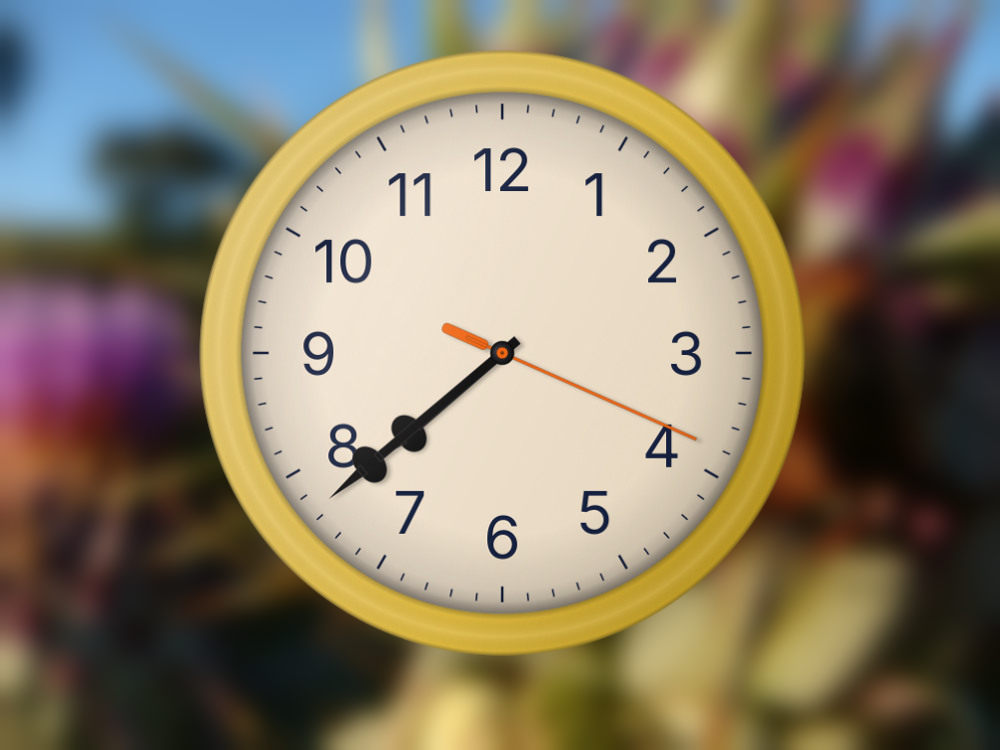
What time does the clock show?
7:38:19
